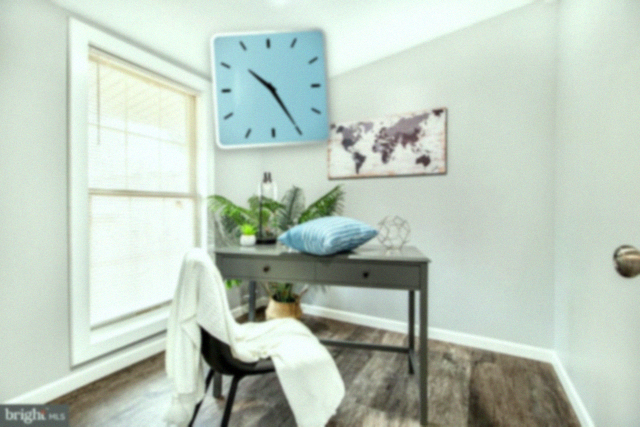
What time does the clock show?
10:25
